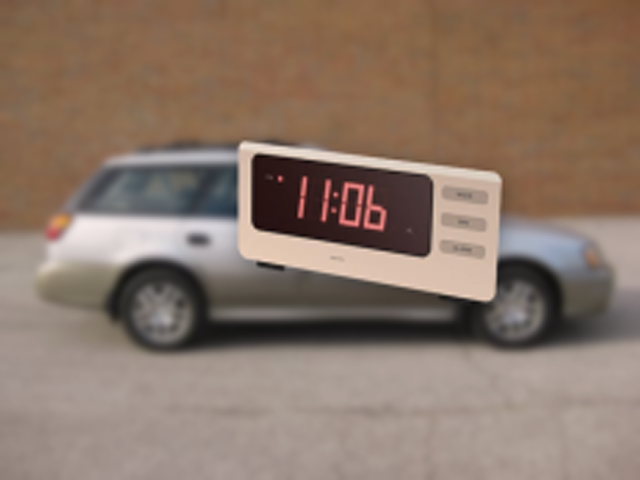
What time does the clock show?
11:06
